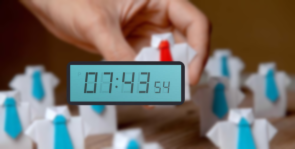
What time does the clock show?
7:43:54
